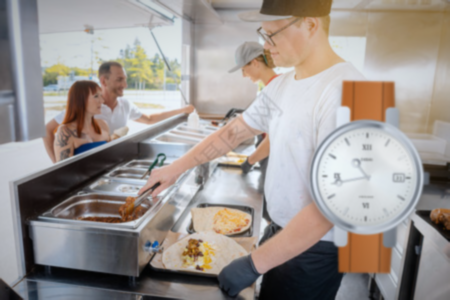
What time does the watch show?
10:43
